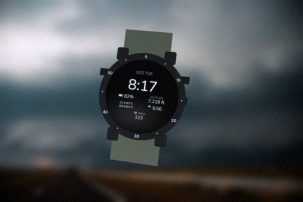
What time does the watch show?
8:17
